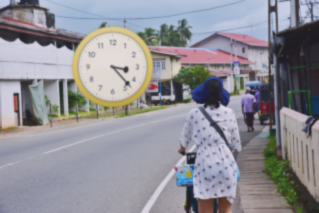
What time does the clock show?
3:23
